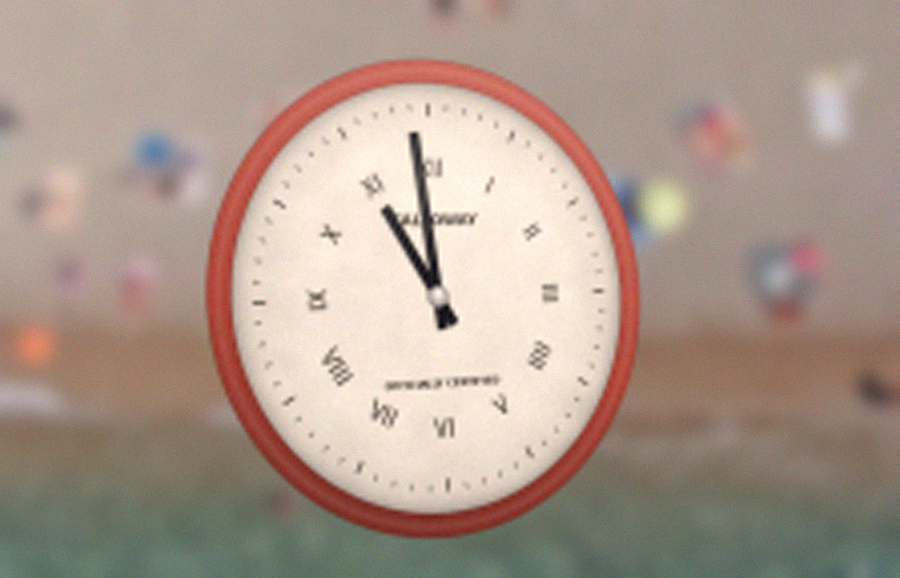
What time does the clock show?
10:59
